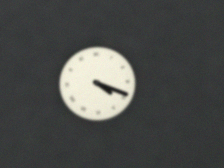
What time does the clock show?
4:19
